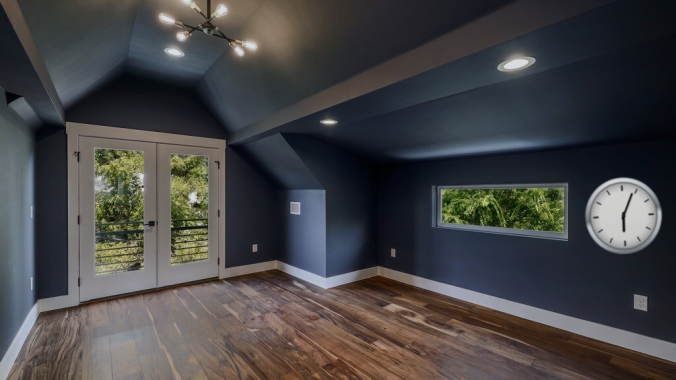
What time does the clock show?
6:04
